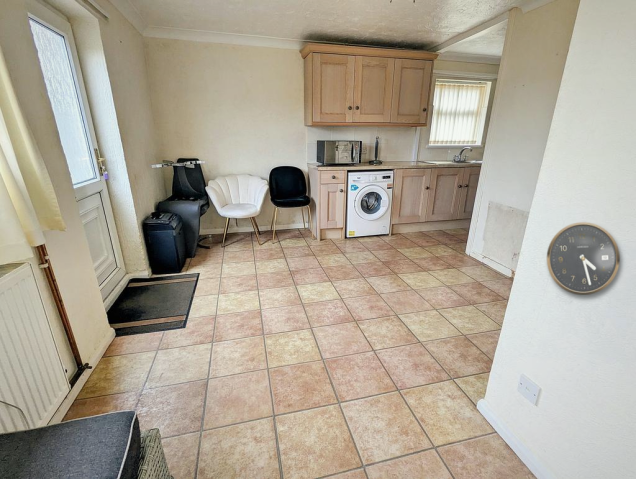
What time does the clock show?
4:28
